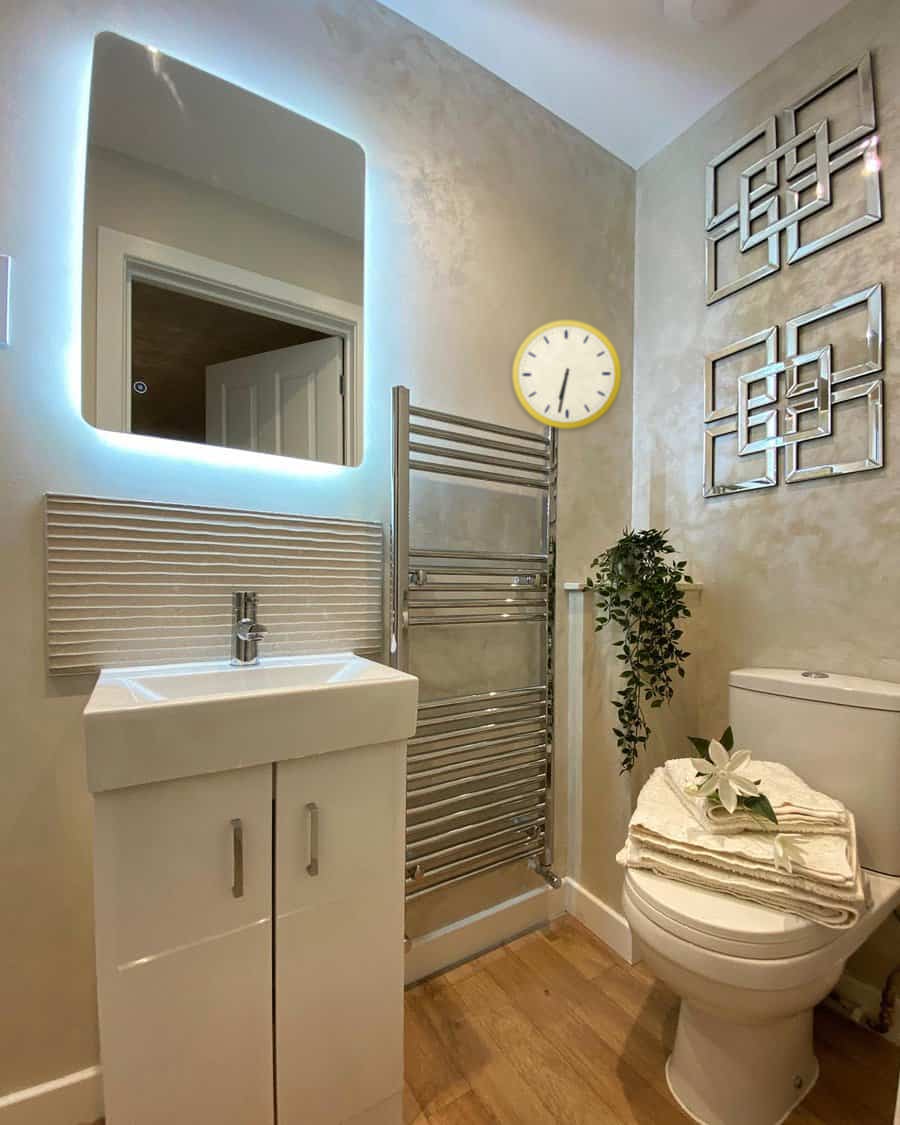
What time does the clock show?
6:32
